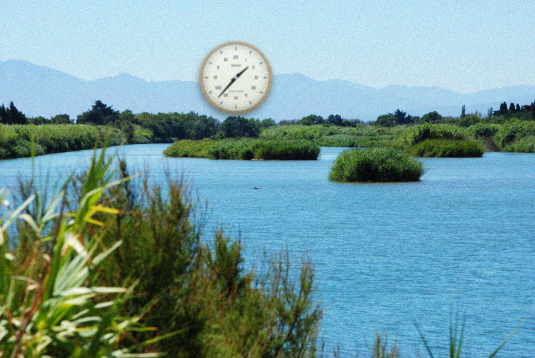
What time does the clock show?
1:37
